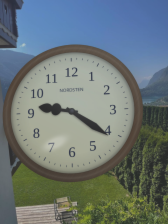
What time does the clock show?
9:21
